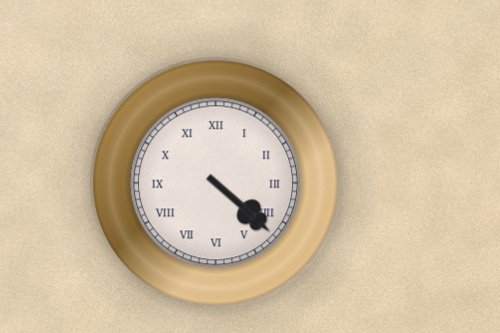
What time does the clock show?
4:22
